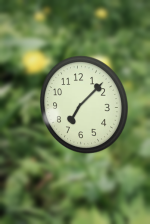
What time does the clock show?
7:08
